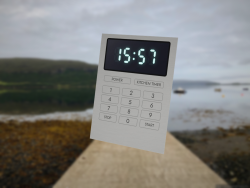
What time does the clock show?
15:57
